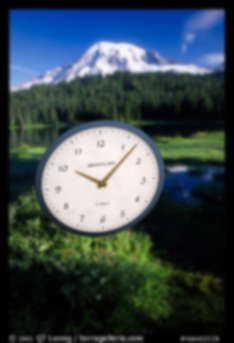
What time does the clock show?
10:07
